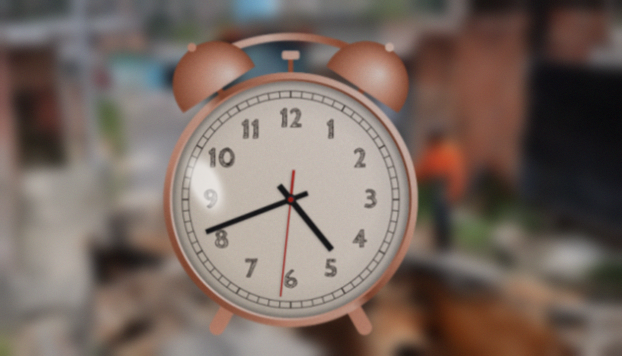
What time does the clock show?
4:41:31
